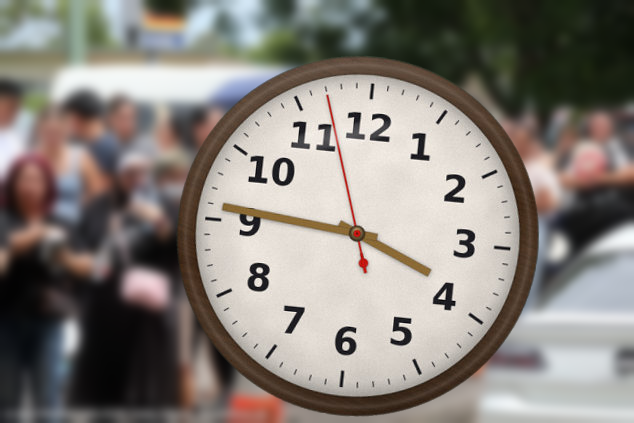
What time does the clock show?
3:45:57
